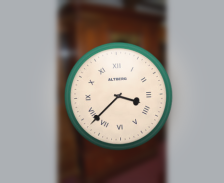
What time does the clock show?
3:38
